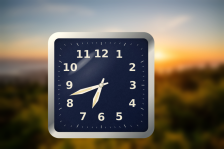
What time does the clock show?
6:42
